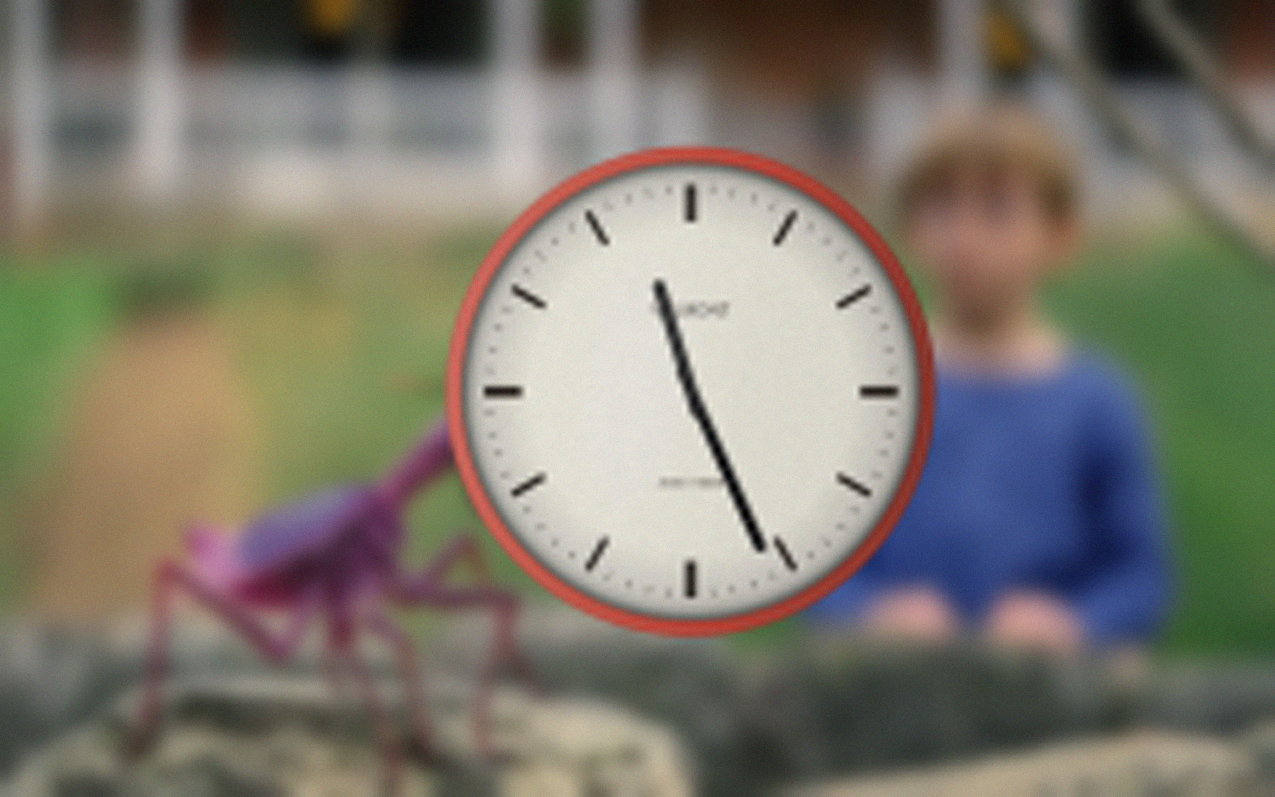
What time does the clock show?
11:26
